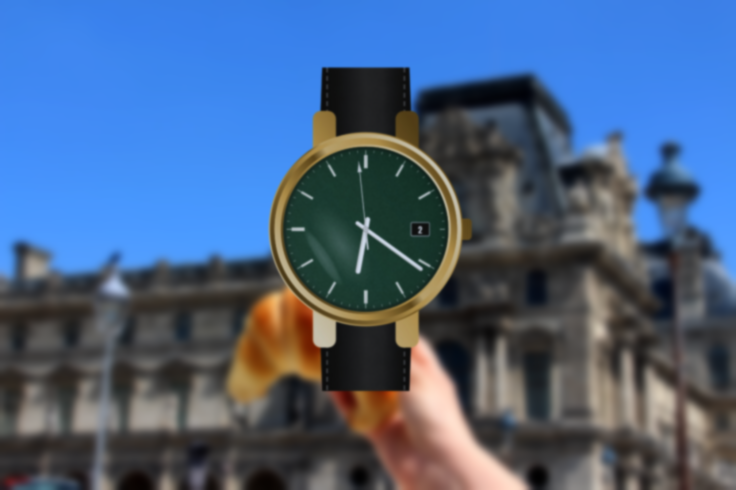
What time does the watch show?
6:20:59
